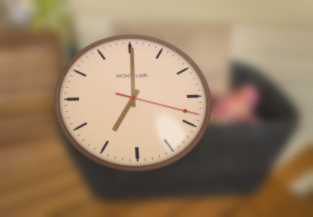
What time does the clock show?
7:00:18
